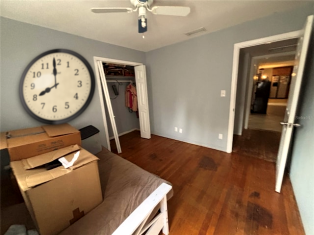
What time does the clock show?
7:59
